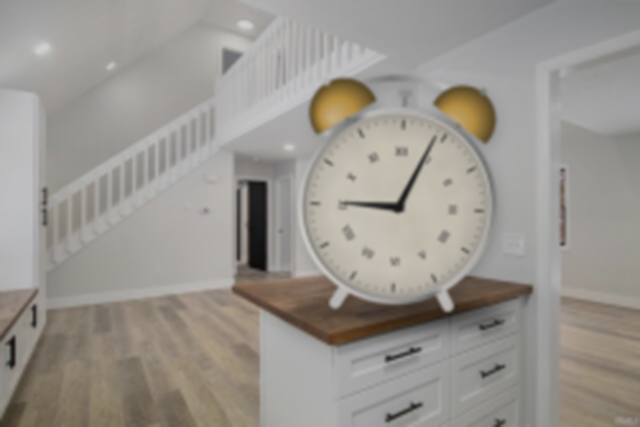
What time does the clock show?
9:04
